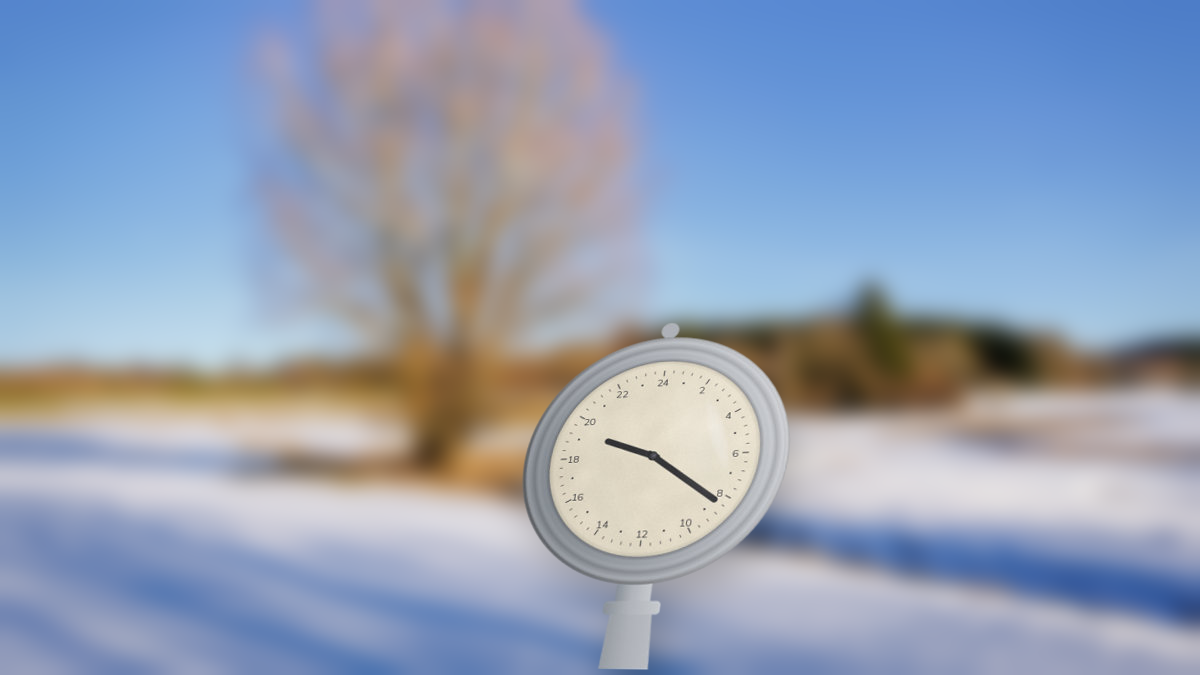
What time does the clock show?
19:21
